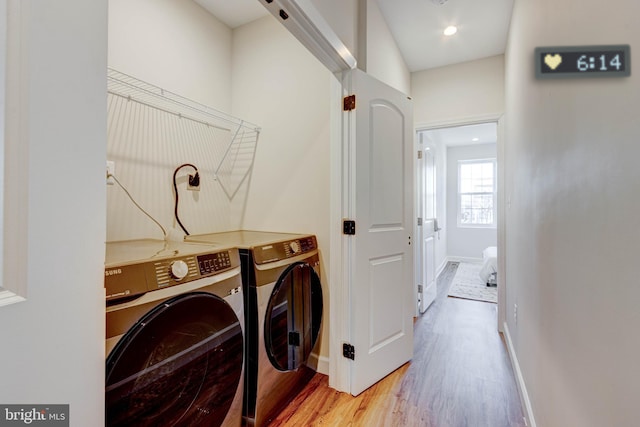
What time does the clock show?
6:14
